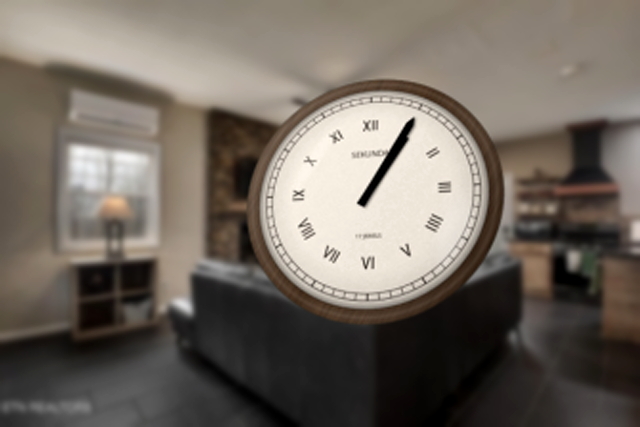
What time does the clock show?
1:05
